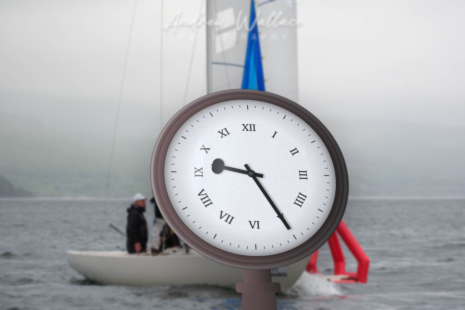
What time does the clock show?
9:25
